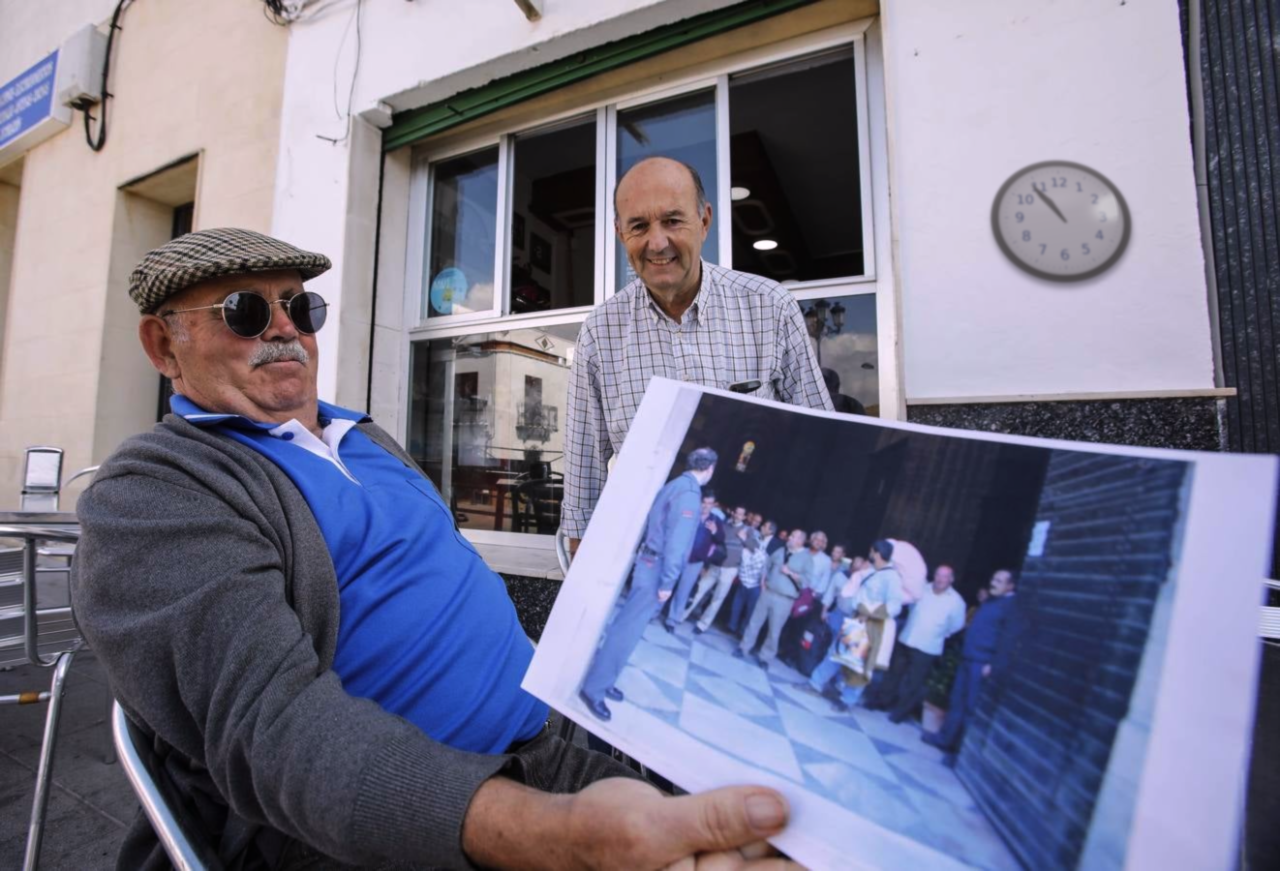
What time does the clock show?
10:54
